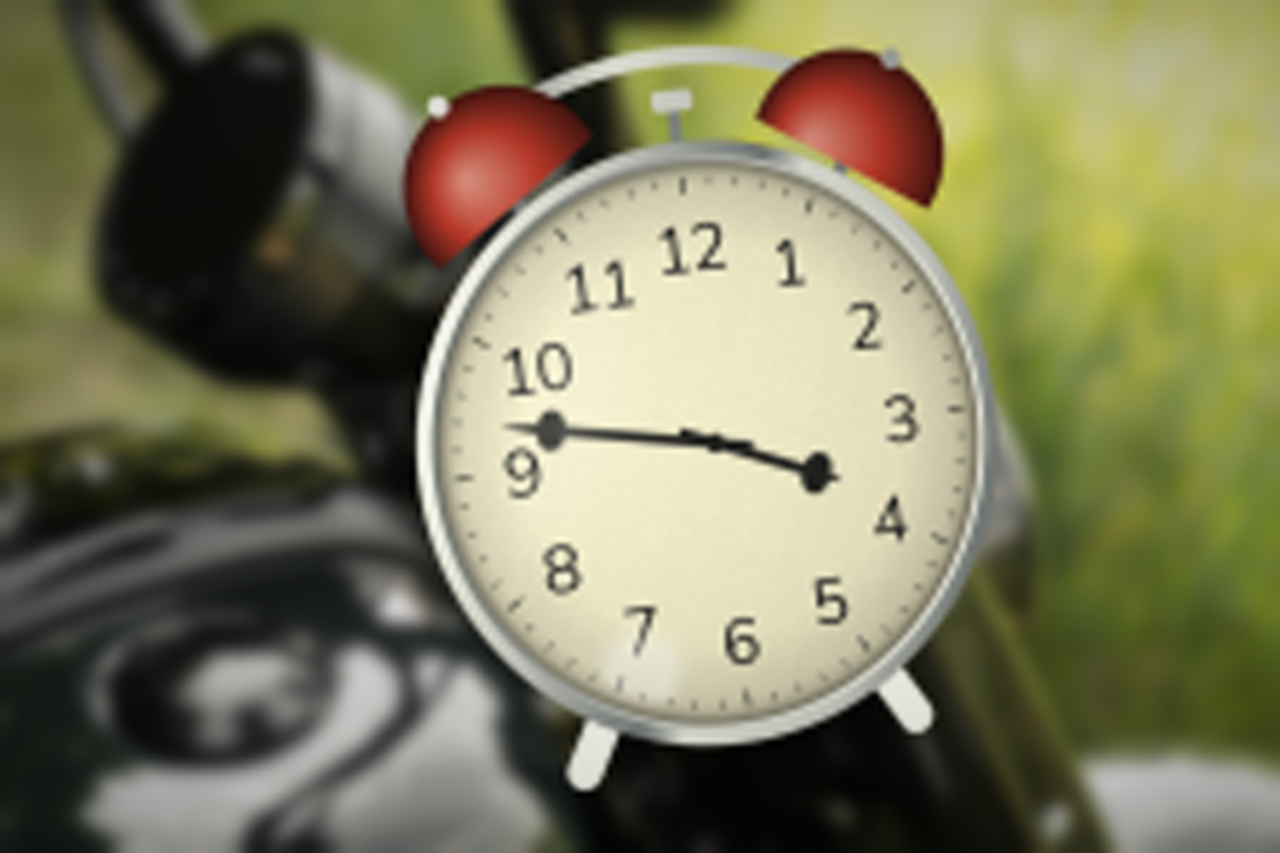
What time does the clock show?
3:47
